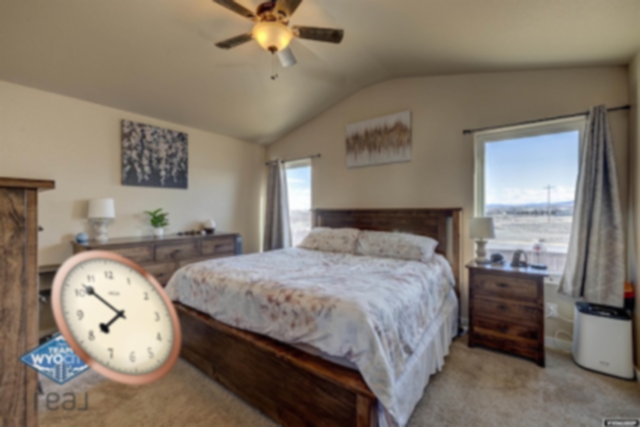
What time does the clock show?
7:52
